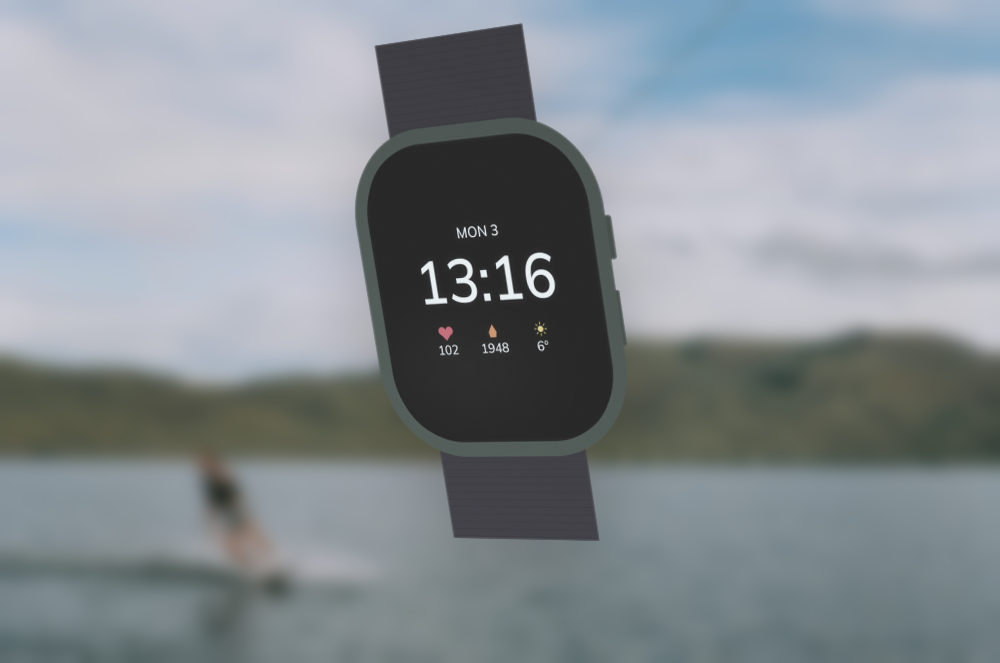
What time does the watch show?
13:16
